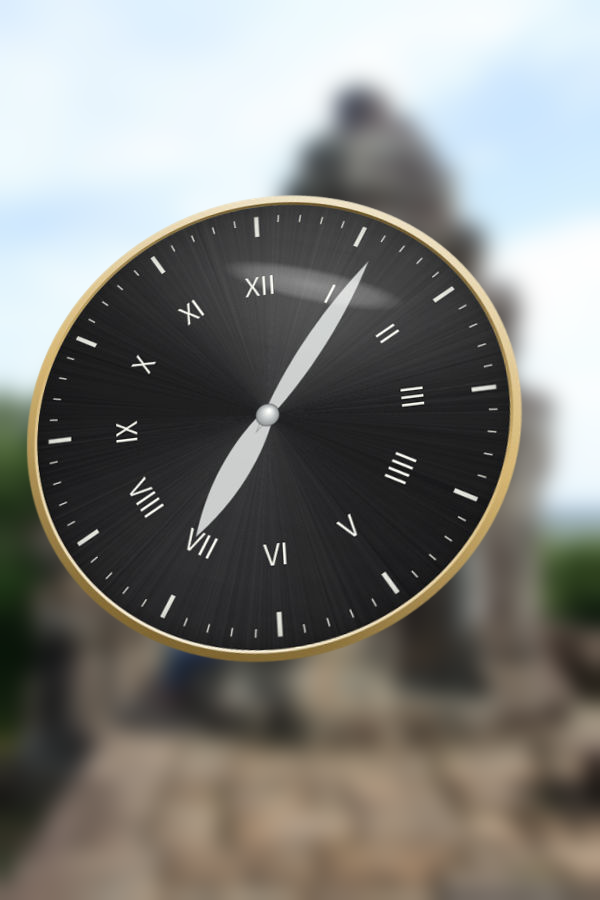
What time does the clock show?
7:06
